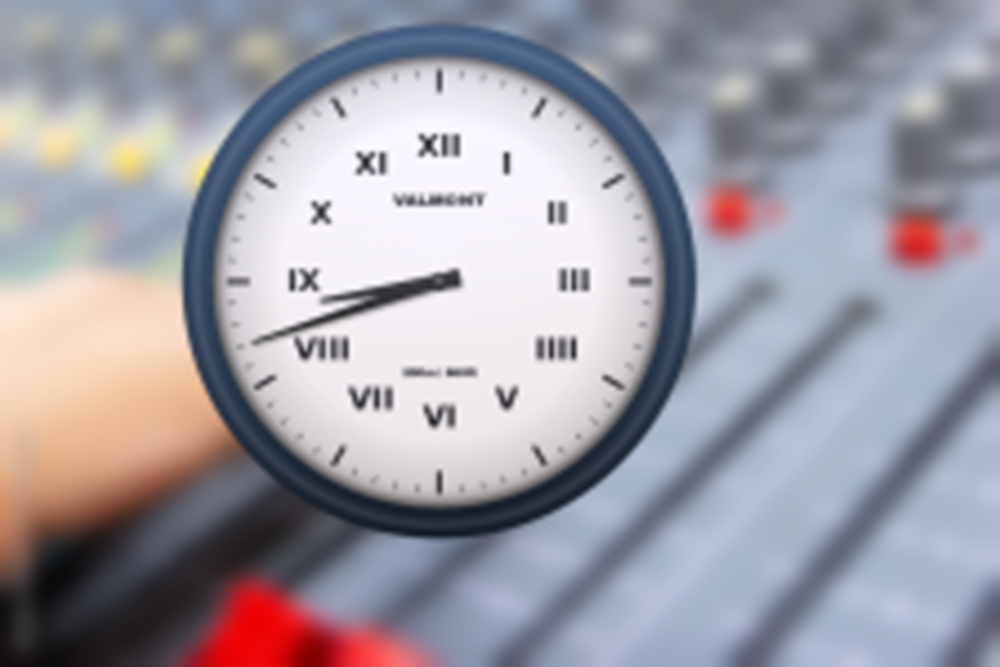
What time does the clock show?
8:42
